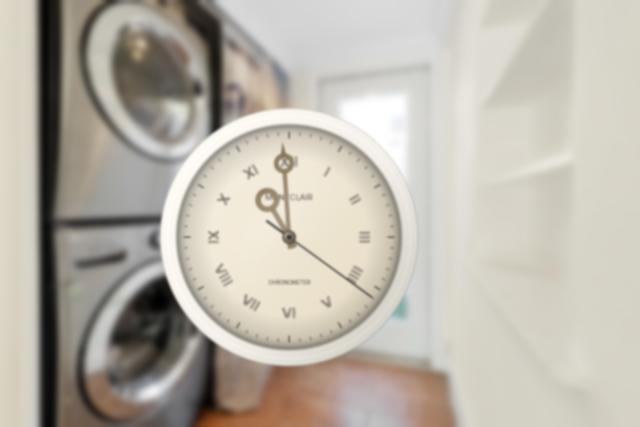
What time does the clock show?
10:59:21
